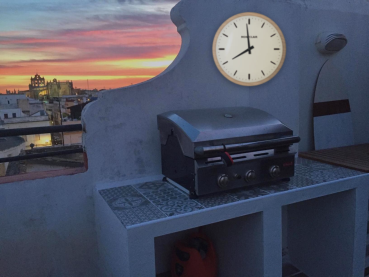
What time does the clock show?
7:59
